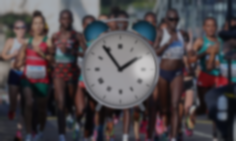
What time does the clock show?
1:54
